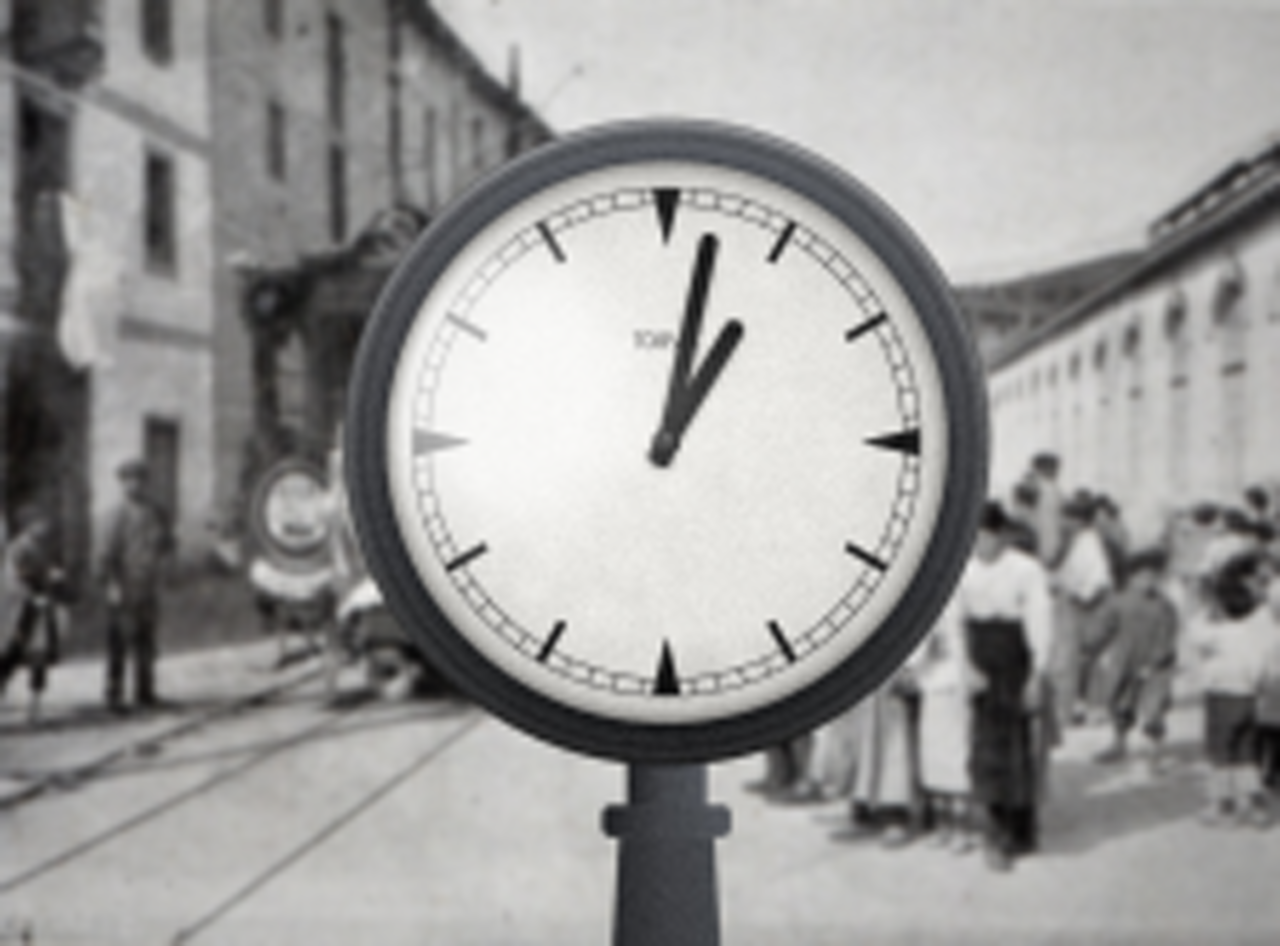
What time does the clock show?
1:02
